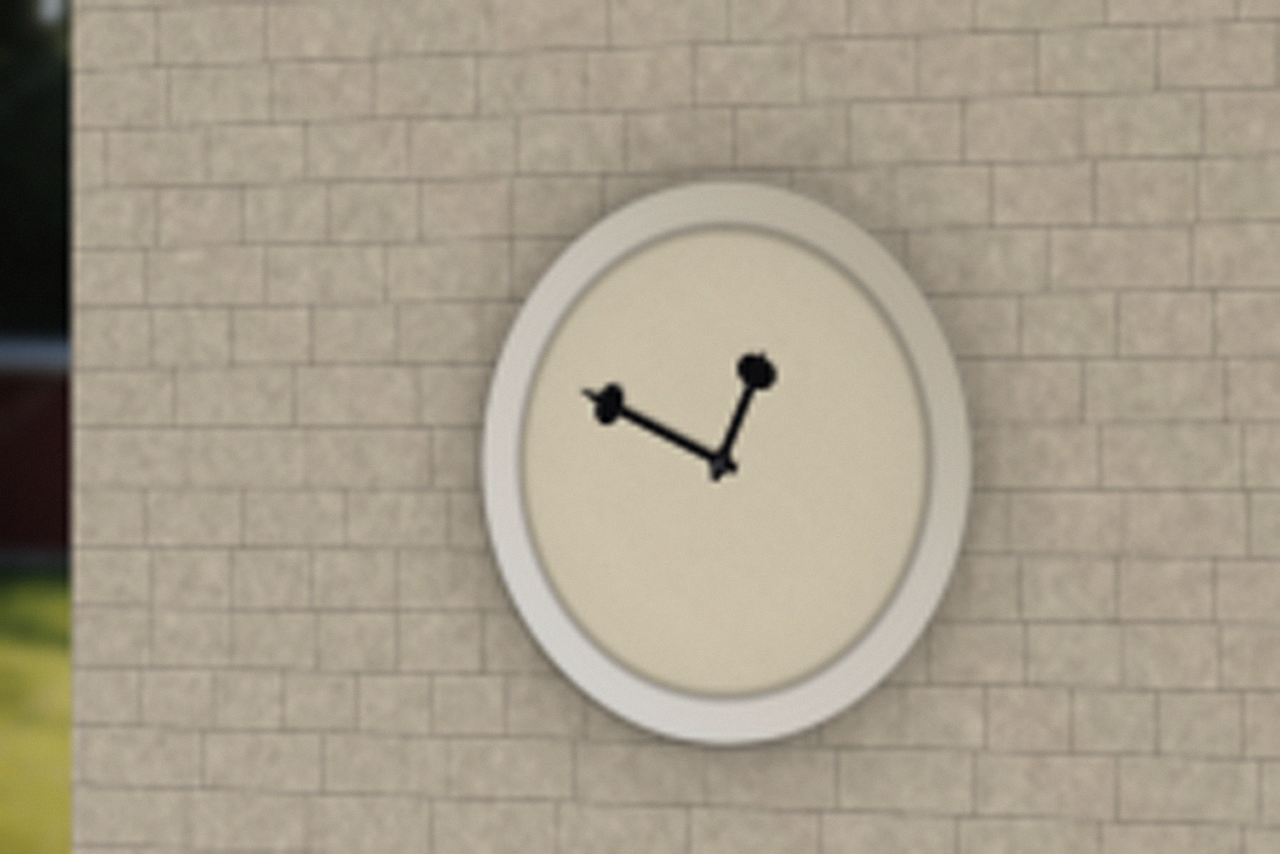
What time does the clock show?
12:49
